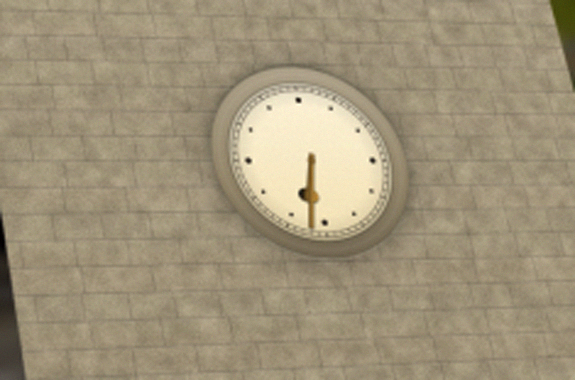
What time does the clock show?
6:32
